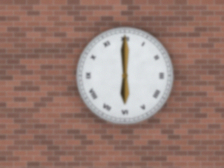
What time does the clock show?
6:00
